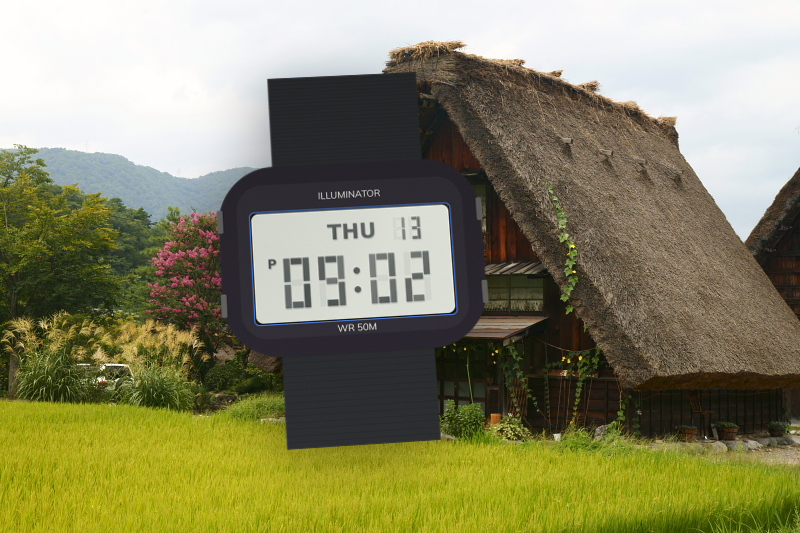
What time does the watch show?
9:02
